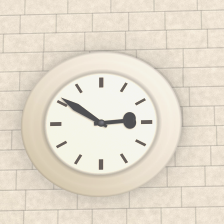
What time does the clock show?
2:51
